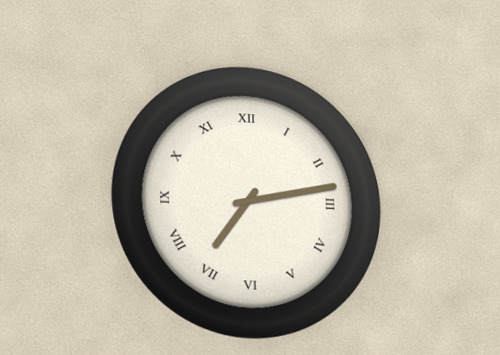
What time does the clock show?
7:13
